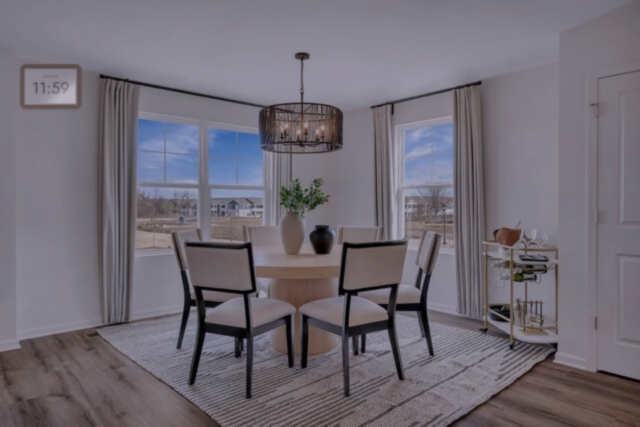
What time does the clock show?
11:59
